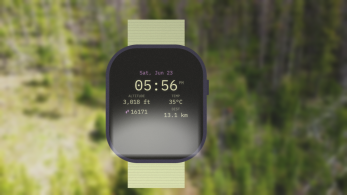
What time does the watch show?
5:56
